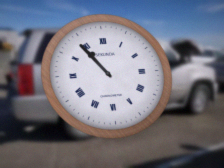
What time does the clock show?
10:54
